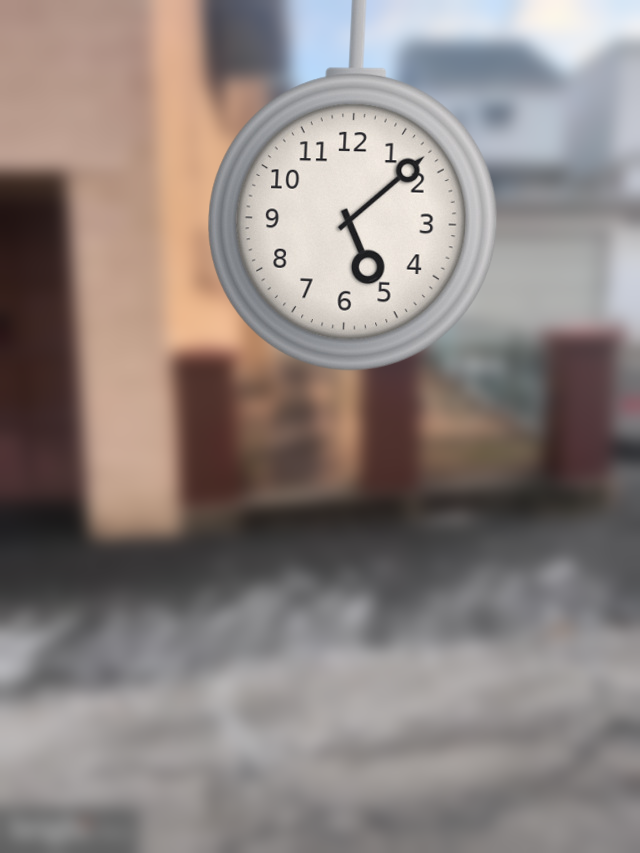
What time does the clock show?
5:08
